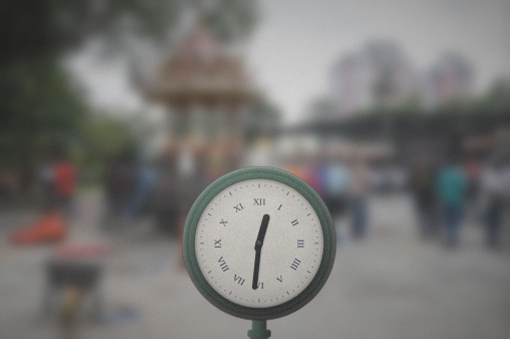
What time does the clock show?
12:31
